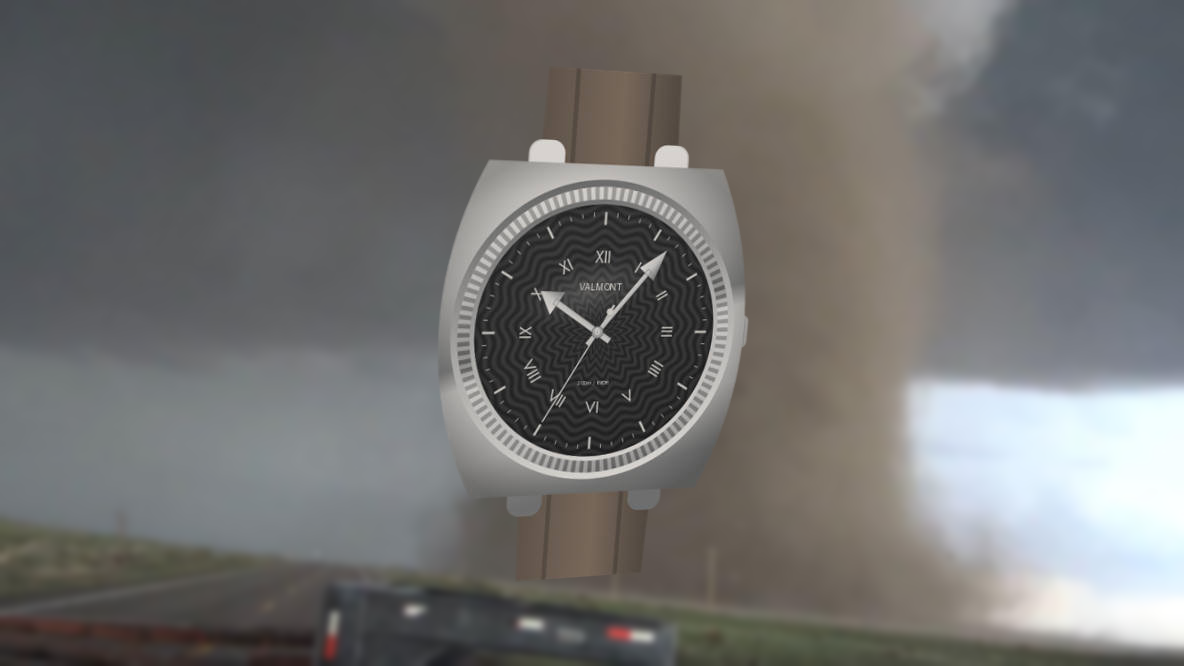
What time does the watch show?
10:06:35
